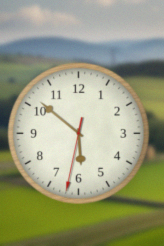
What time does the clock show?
5:51:32
